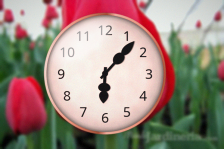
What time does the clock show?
6:07
